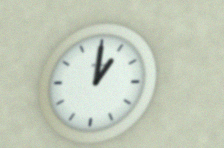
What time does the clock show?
1:00
